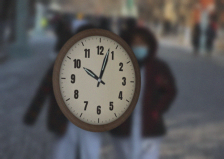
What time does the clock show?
10:03
